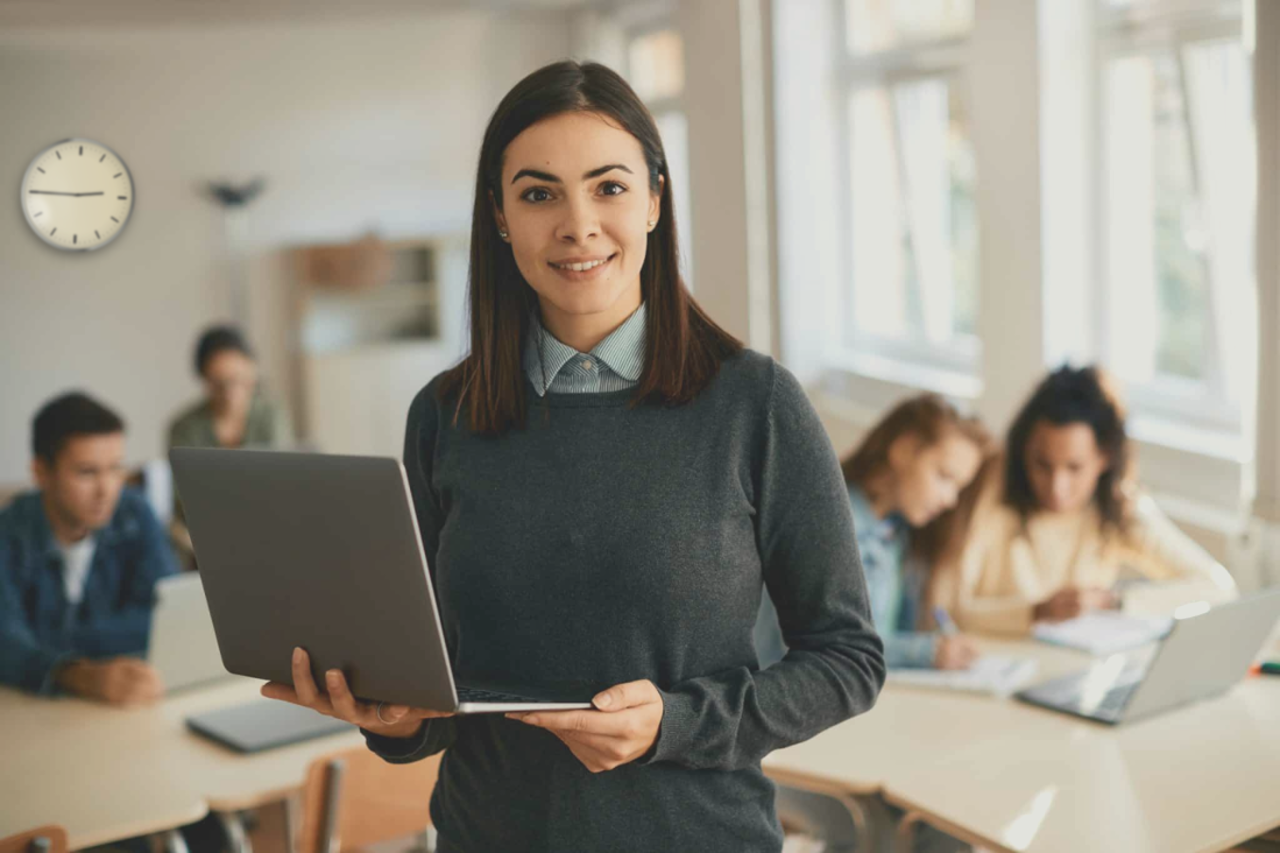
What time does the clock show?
2:45
